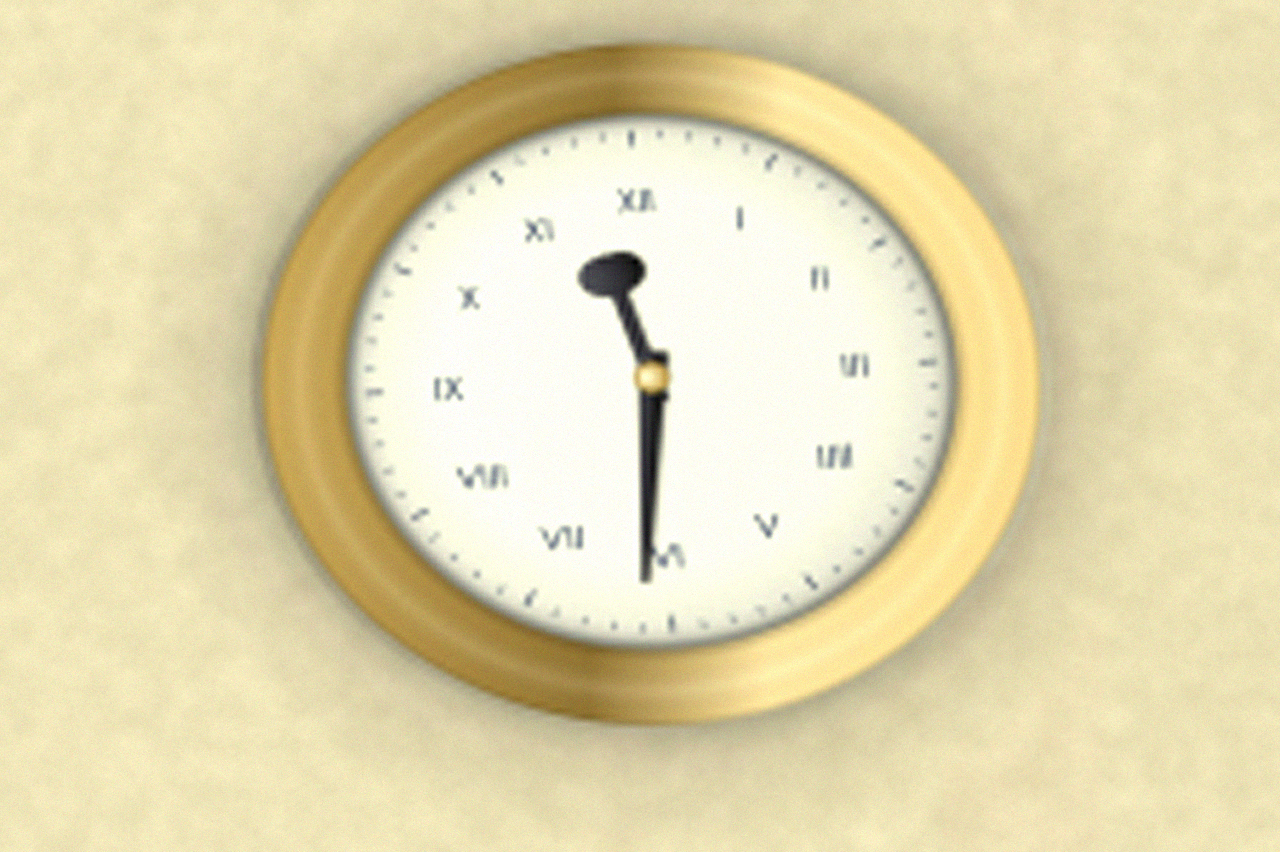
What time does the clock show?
11:31
